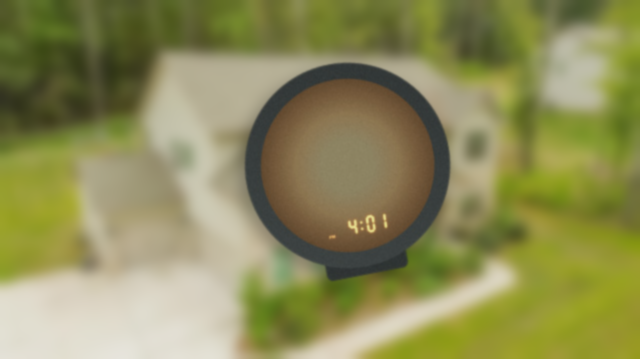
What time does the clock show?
4:01
